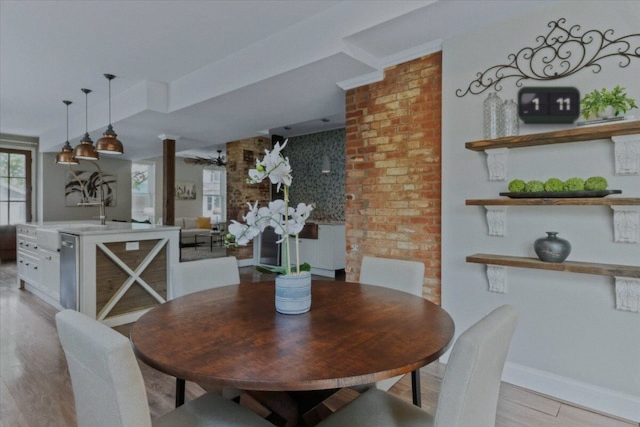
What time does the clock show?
1:11
